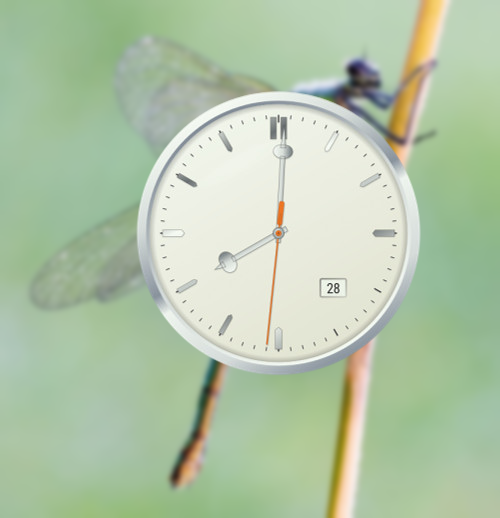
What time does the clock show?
8:00:31
